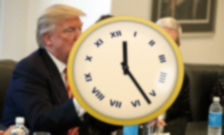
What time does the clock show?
12:27
